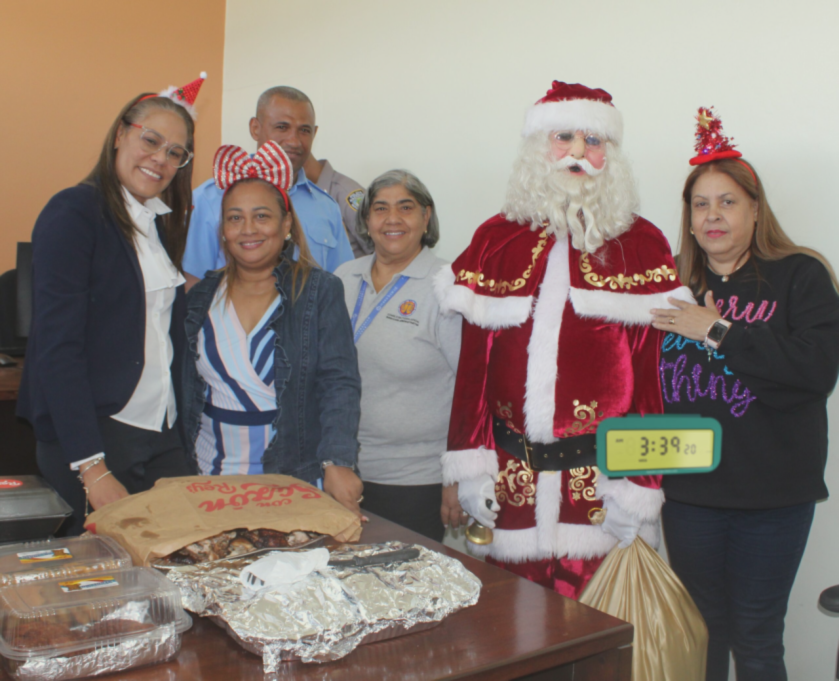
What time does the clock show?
3:39
